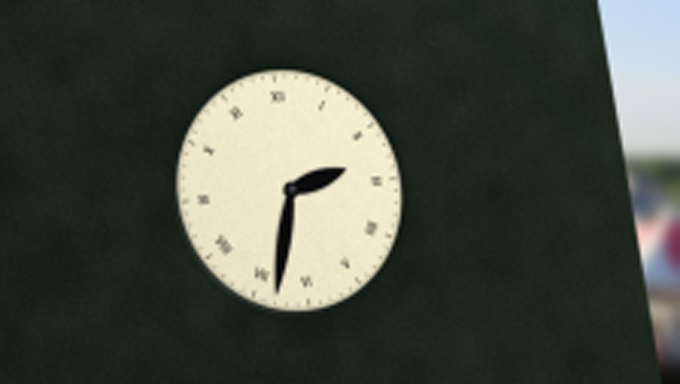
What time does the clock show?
2:33
